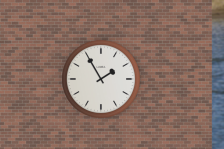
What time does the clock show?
1:55
